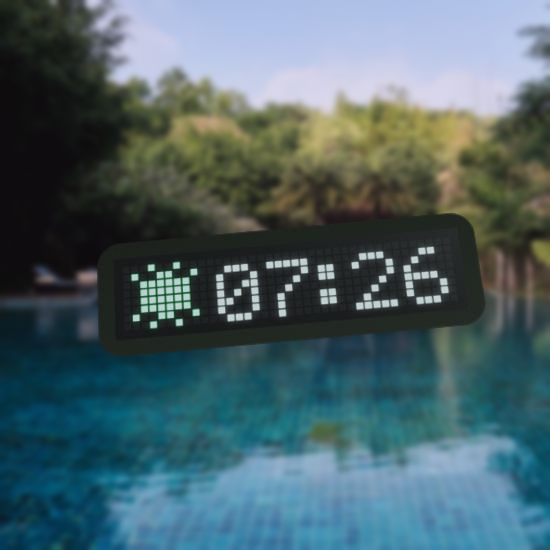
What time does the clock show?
7:26
